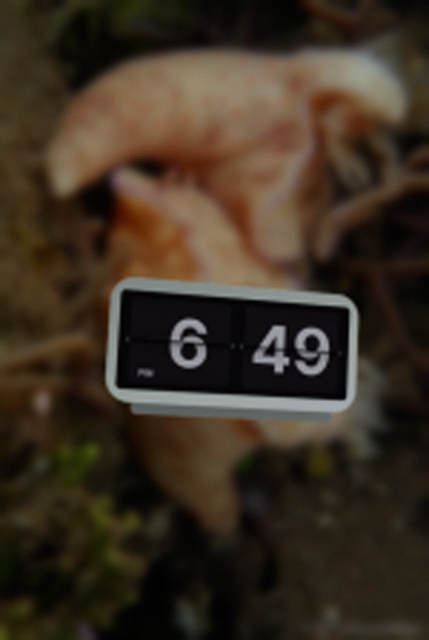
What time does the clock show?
6:49
